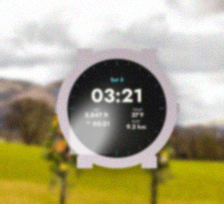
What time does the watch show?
3:21
